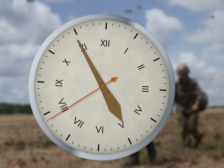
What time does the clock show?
4:54:39
